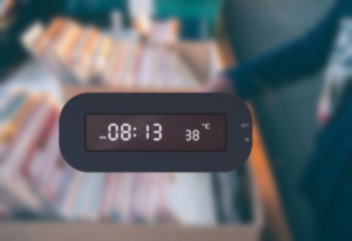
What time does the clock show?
8:13
